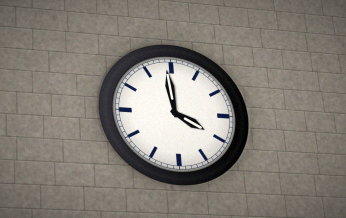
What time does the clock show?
3:59
